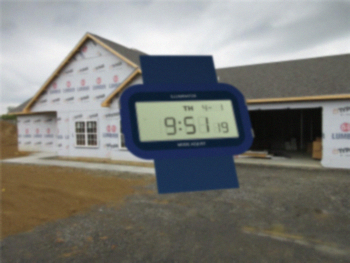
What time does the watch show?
9:51:19
